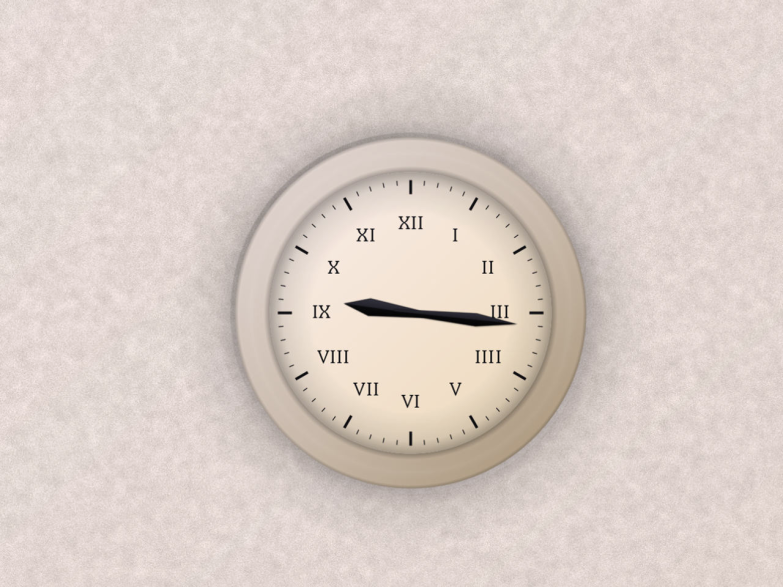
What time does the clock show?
9:16
